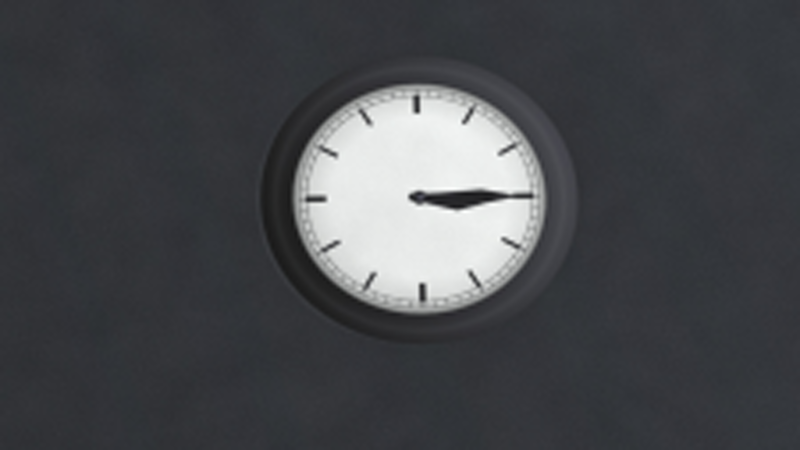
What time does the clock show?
3:15
